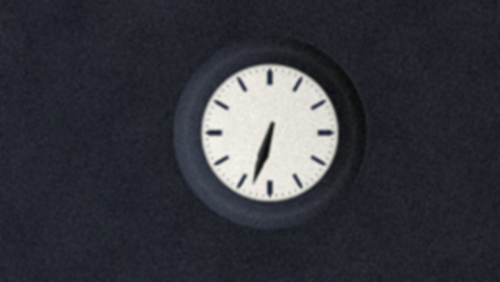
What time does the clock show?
6:33
